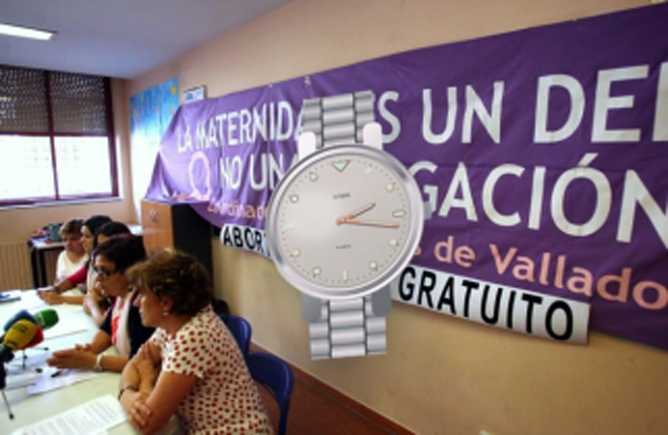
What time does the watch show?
2:17
